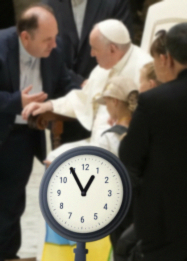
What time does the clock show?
12:55
